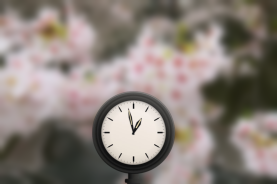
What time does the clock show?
12:58
